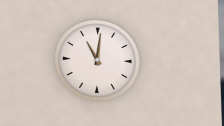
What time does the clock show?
11:01
